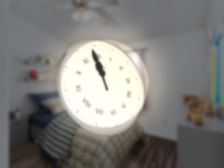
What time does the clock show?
11:59
